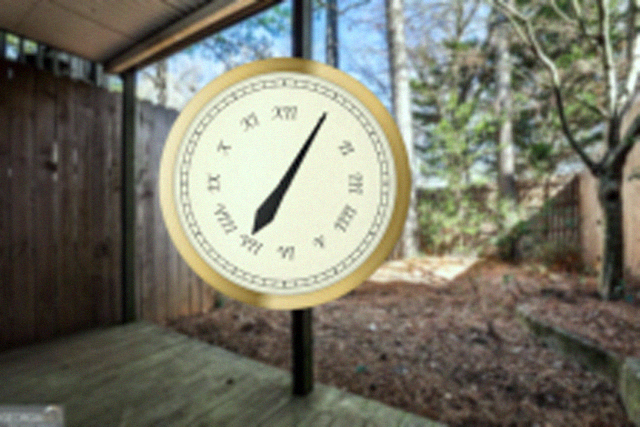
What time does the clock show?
7:05
